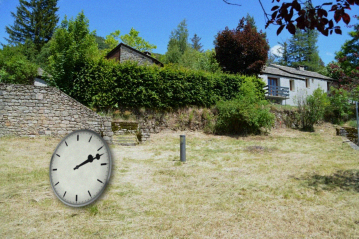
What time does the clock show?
2:12
